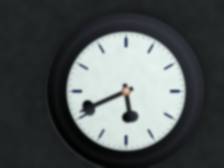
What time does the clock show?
5:41
